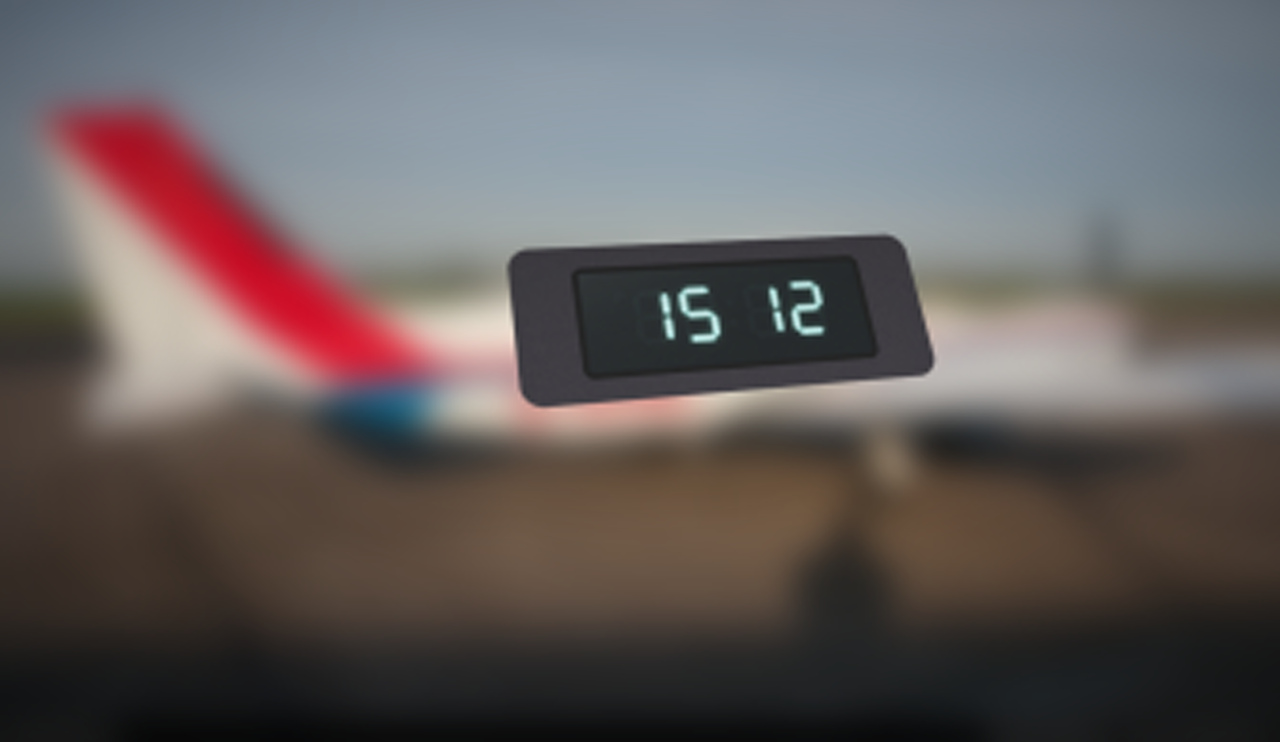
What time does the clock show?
15:12
